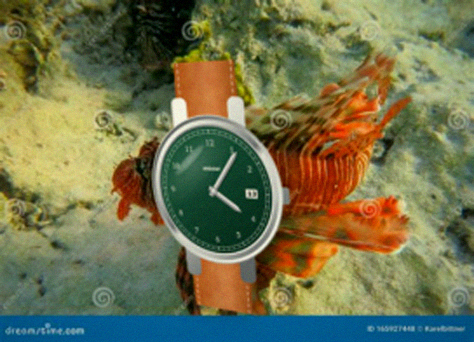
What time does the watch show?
4:06
